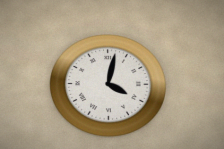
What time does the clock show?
4:02
